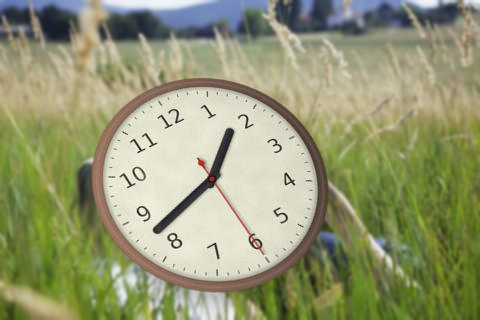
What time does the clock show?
1:42:30
